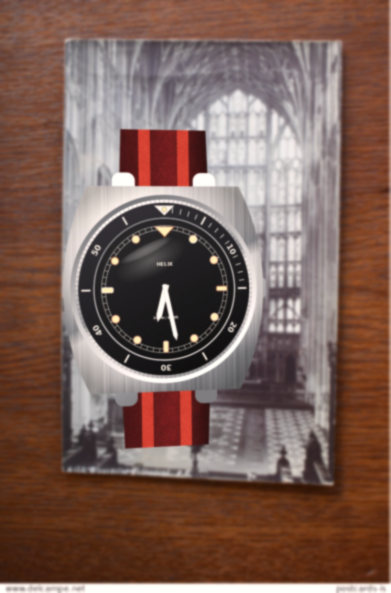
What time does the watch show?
6:28
